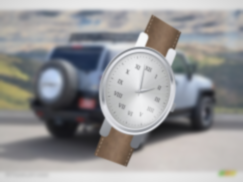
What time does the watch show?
1:58
